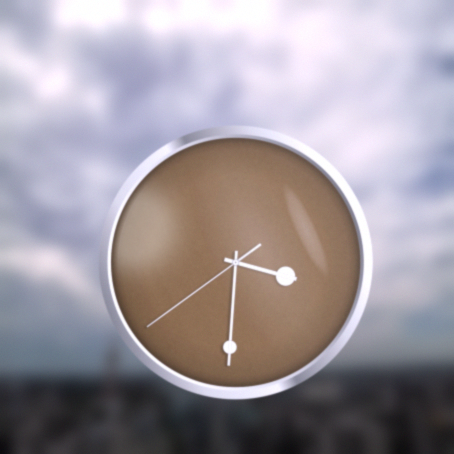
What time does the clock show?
3:30:39
